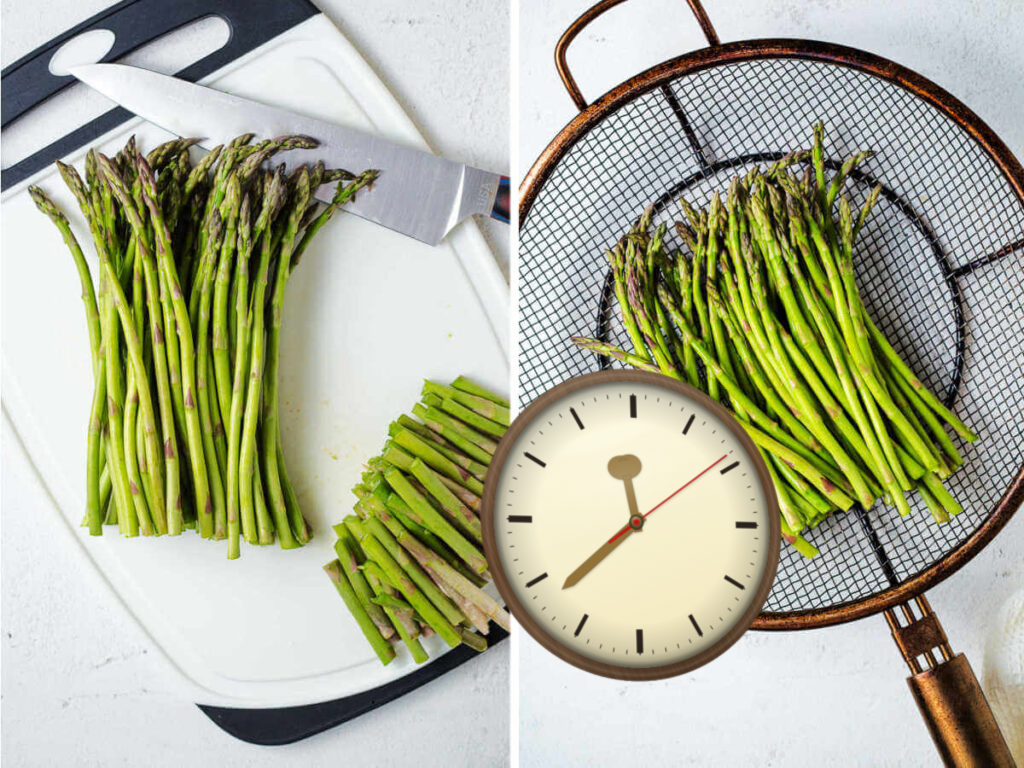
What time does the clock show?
11:38:09
